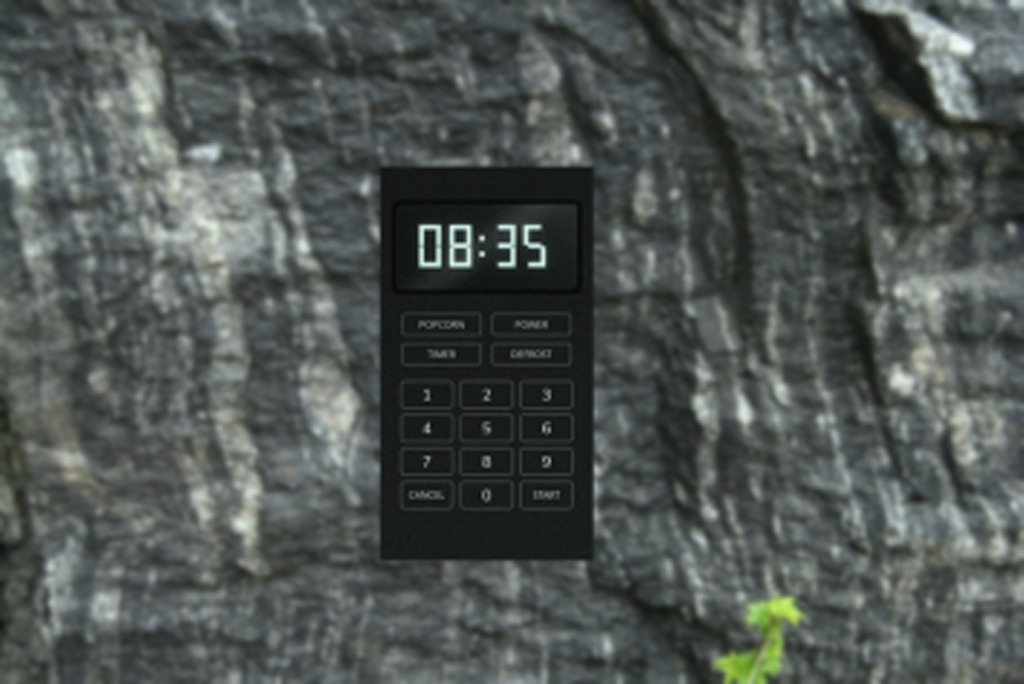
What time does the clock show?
8:35
